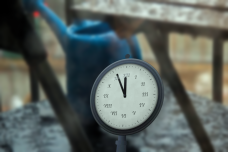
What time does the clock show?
11:56
